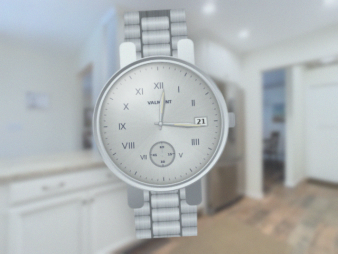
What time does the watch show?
12:16
